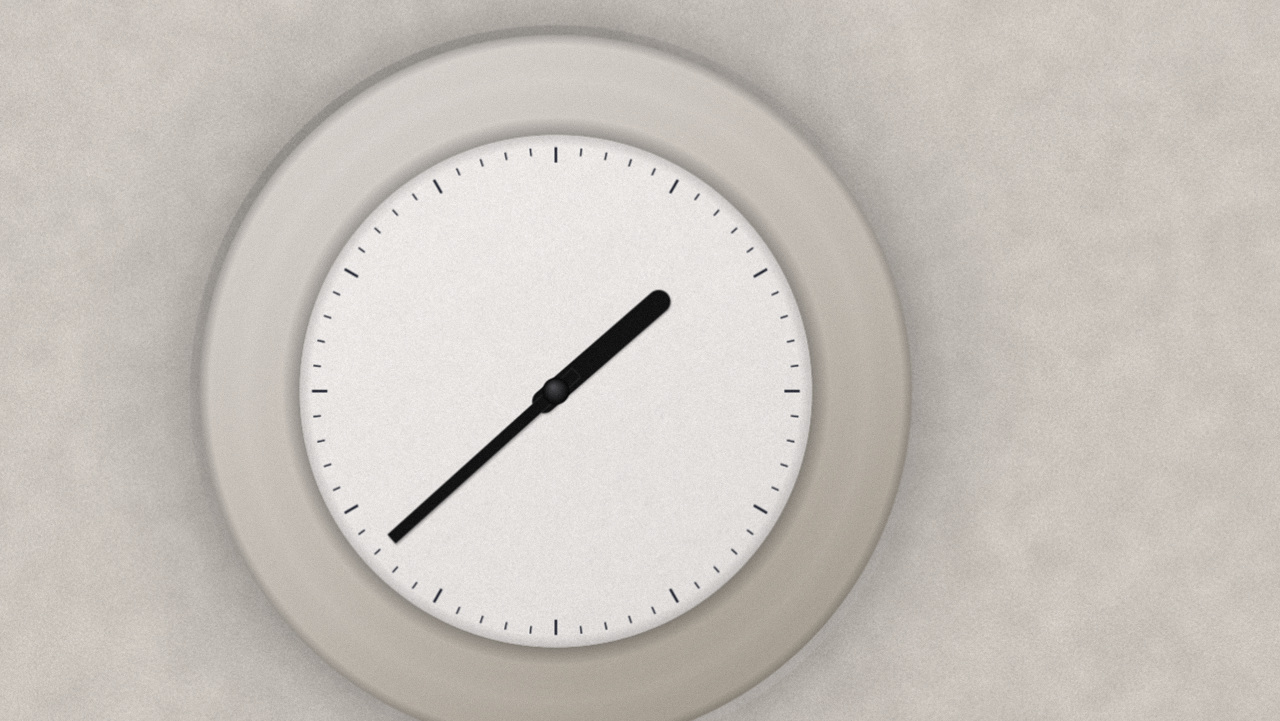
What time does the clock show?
1:38
